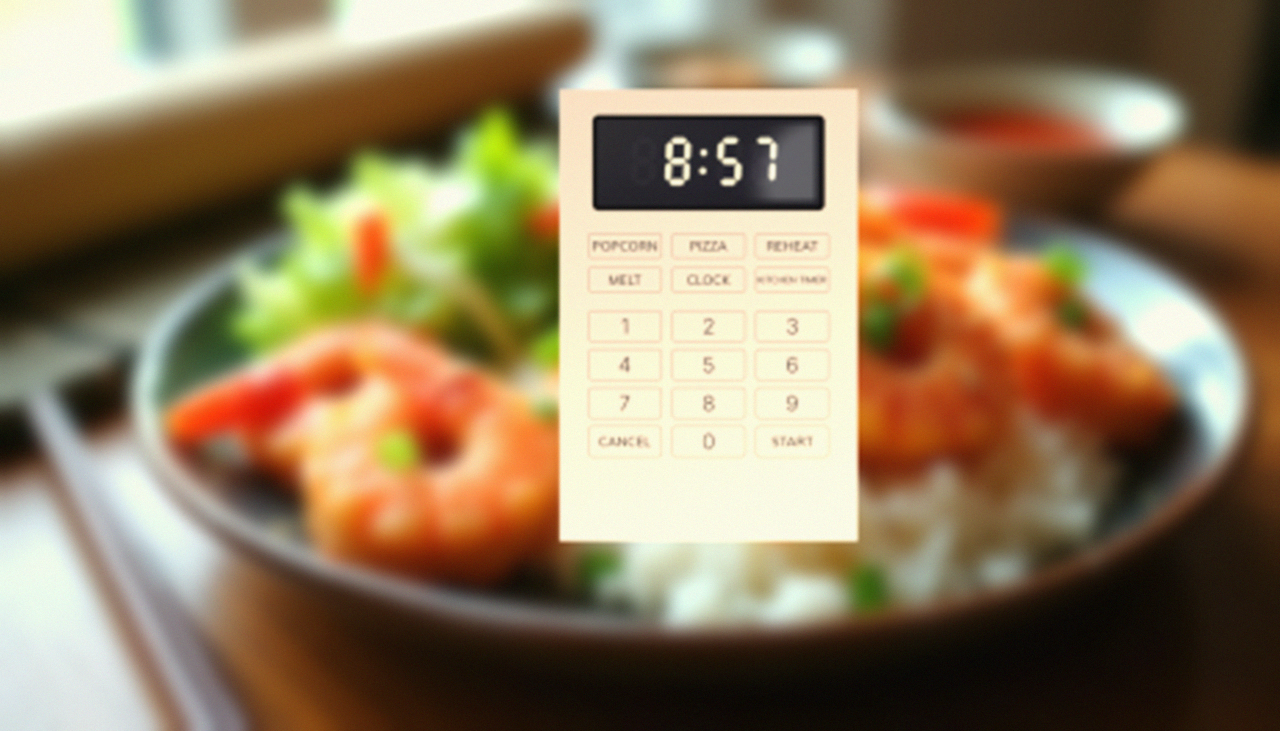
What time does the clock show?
8:57
